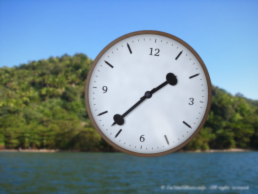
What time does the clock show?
1:37
